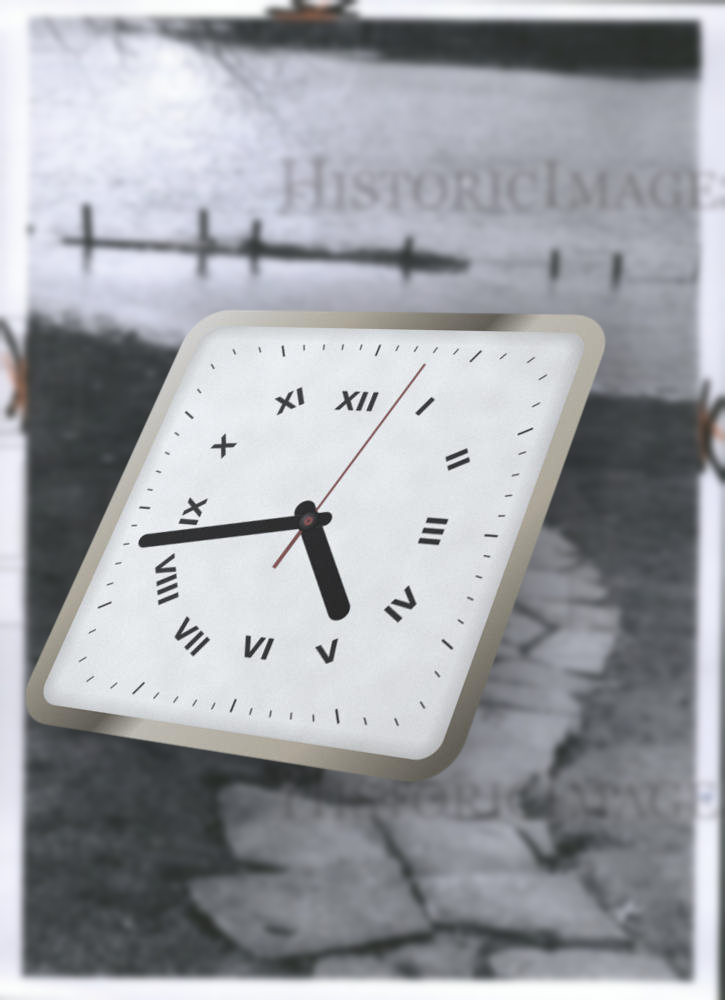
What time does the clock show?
4:43:03
